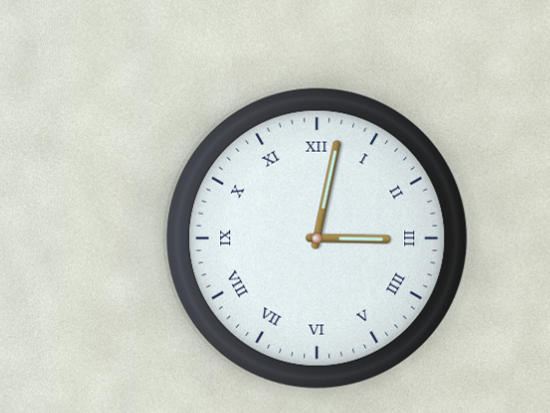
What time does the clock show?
3:02
